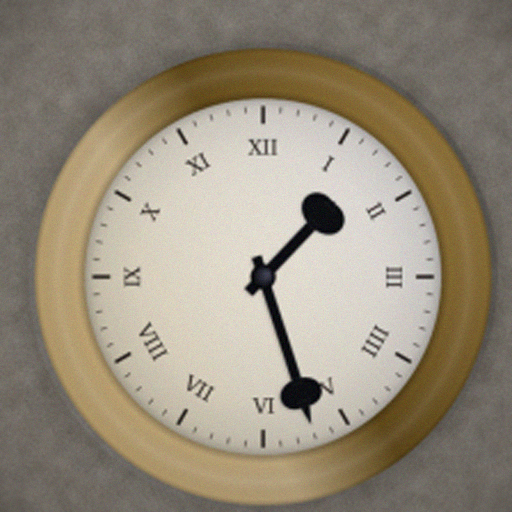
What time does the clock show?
1:27
